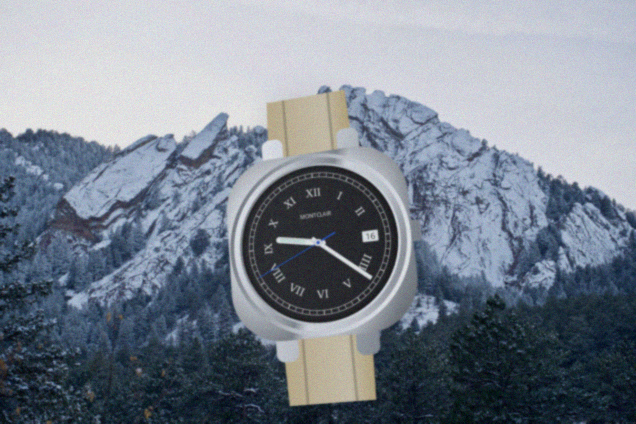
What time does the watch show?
9:21:41
